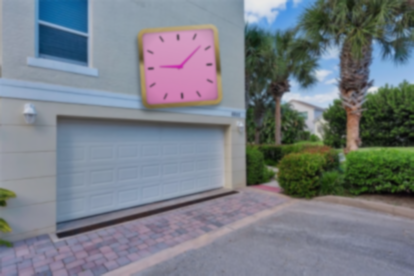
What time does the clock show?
9:08
